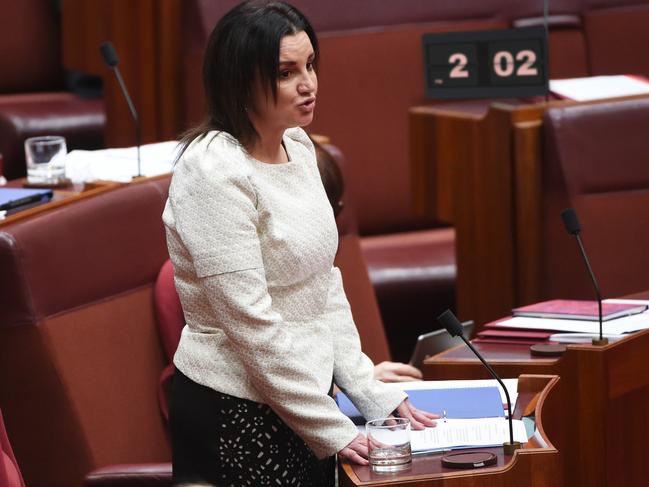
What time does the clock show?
2:02
